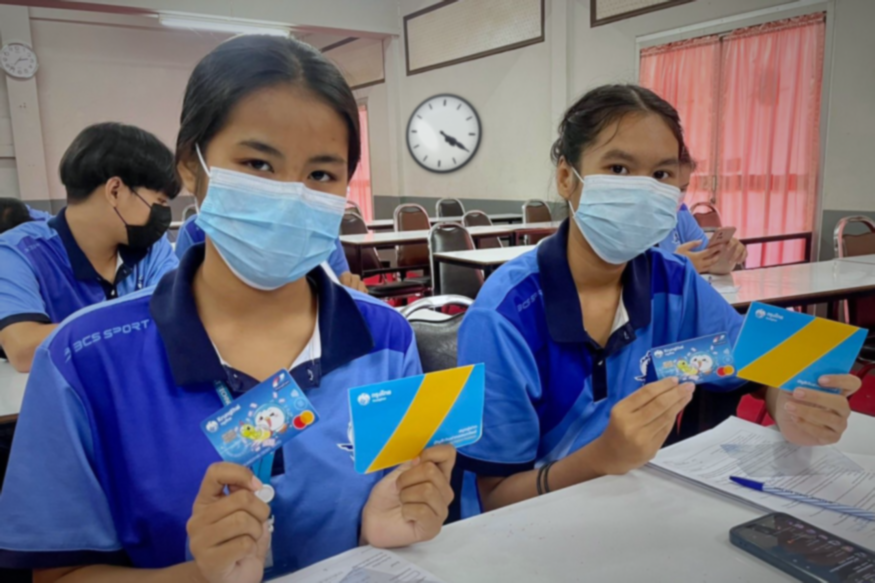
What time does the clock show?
4:20
